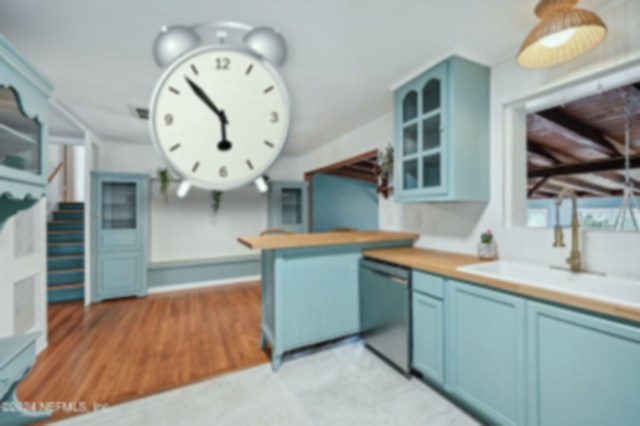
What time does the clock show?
5:53
